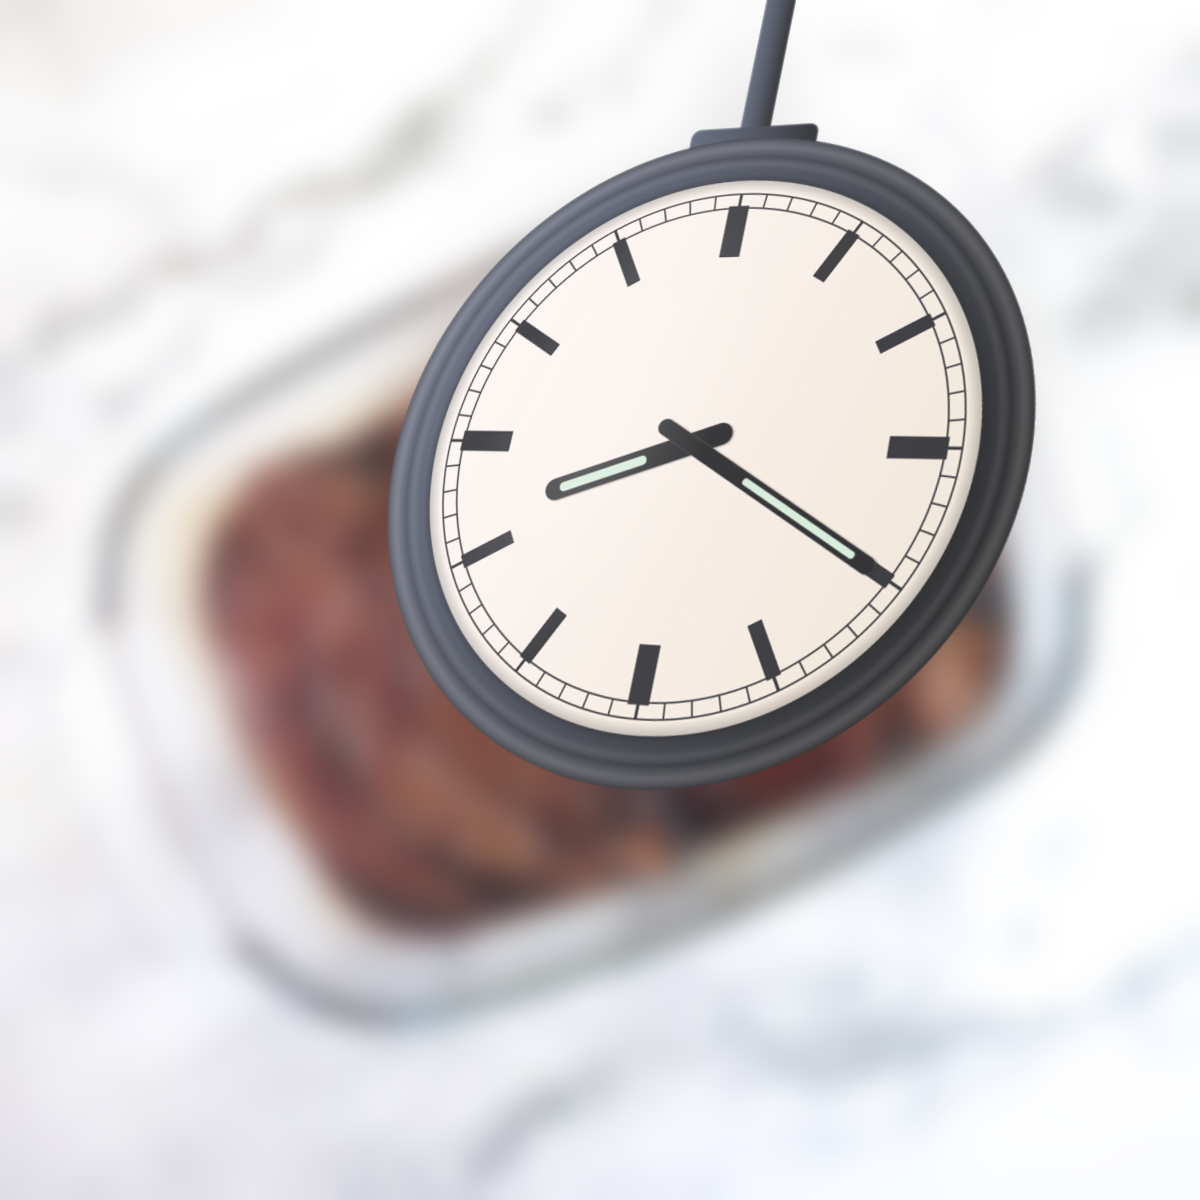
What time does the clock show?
8:20
